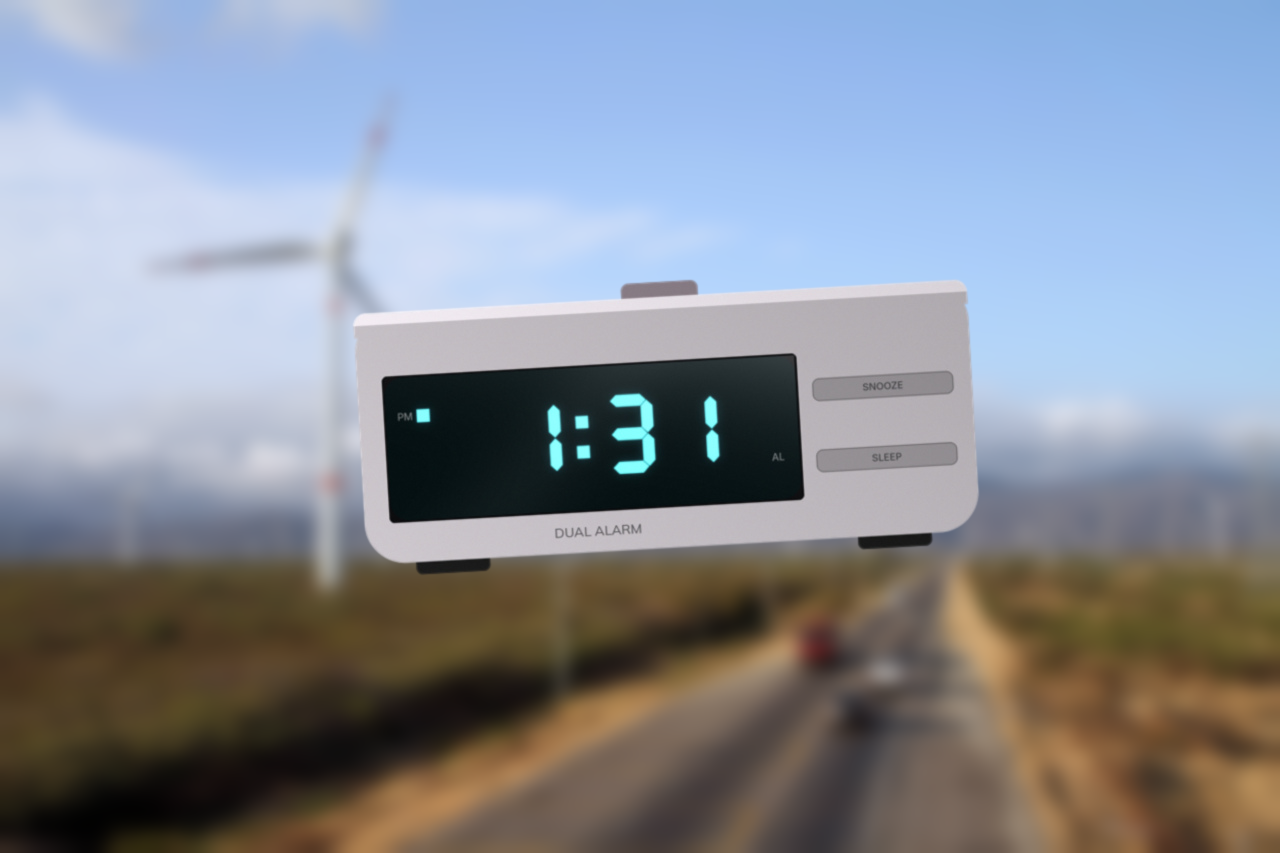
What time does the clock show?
1:31
